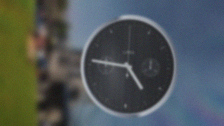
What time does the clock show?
4:46
